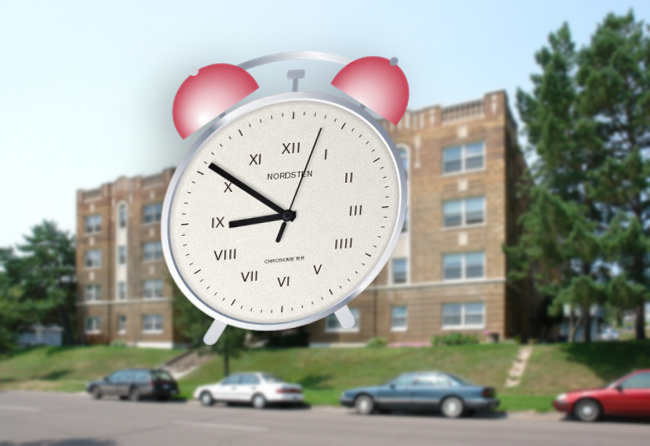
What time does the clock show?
8:51:03
